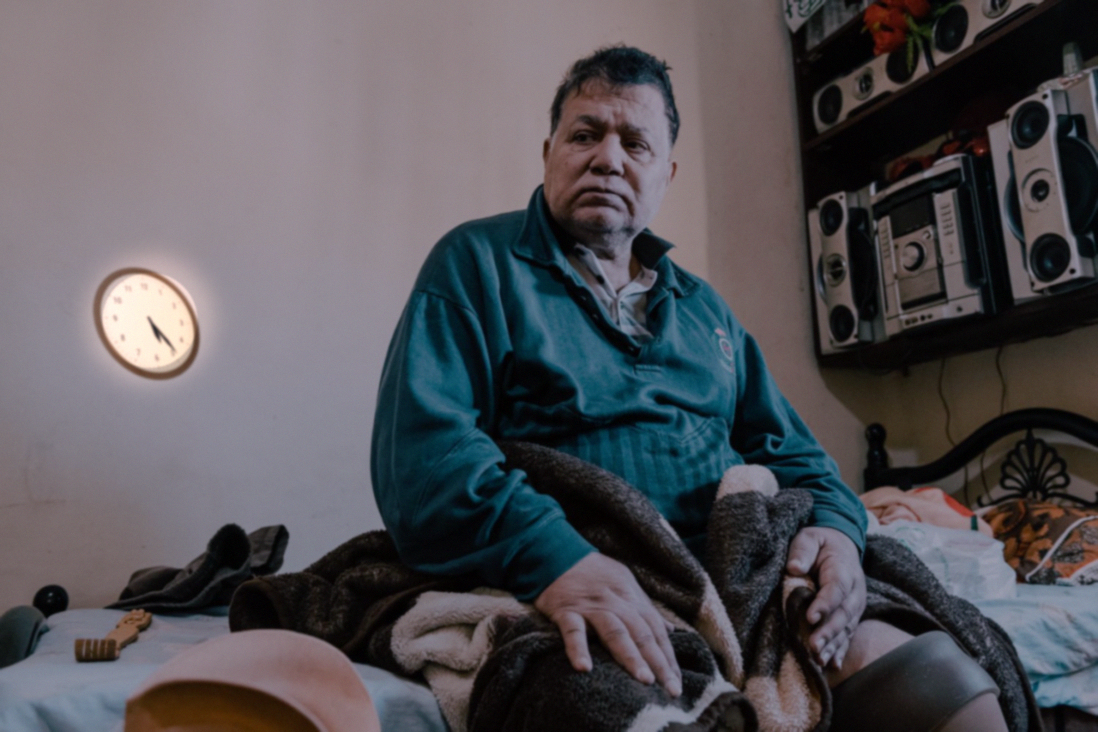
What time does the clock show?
5:24
